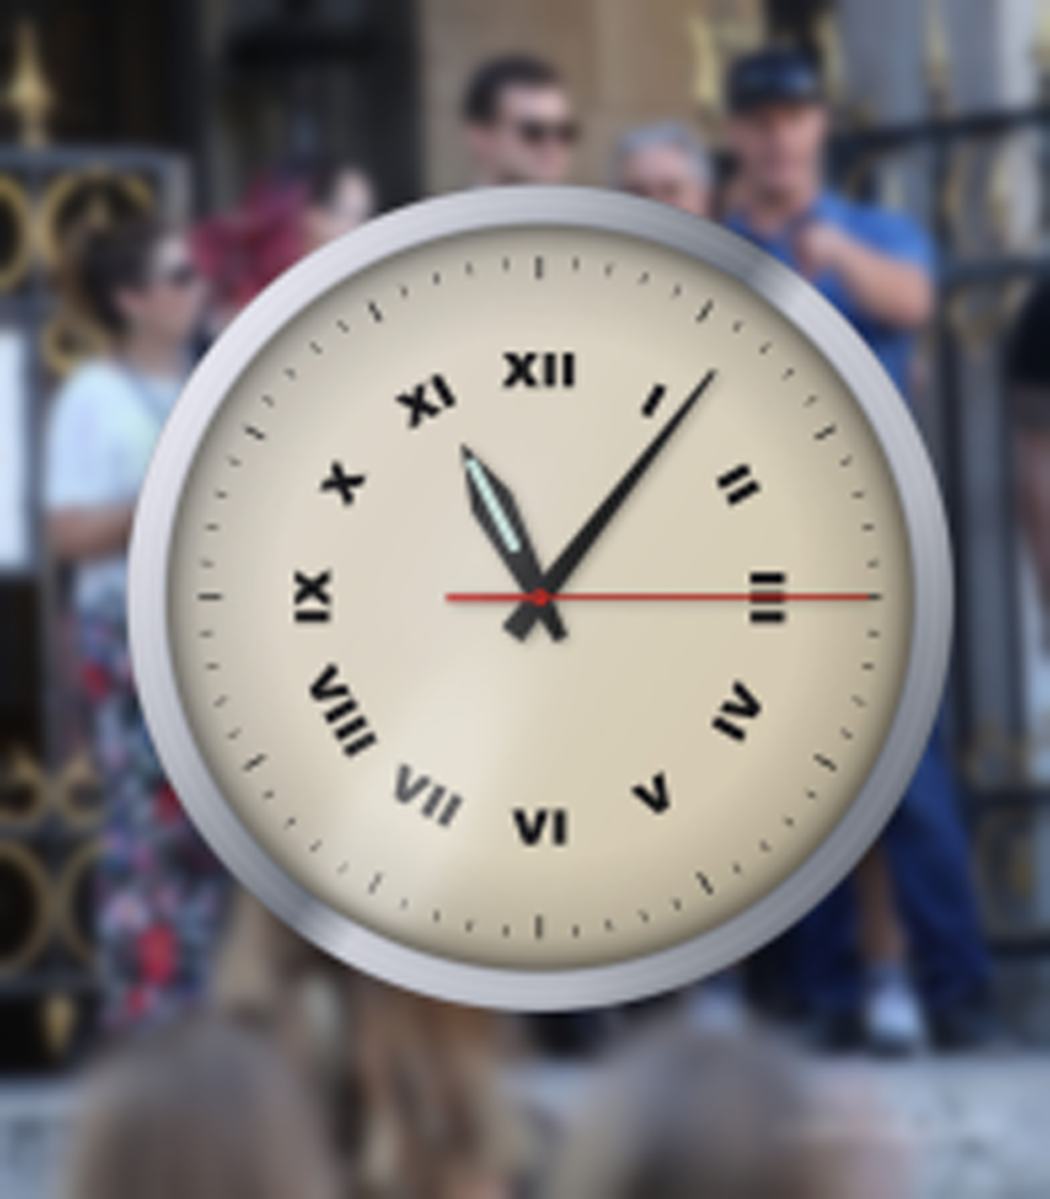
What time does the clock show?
11:06:15
